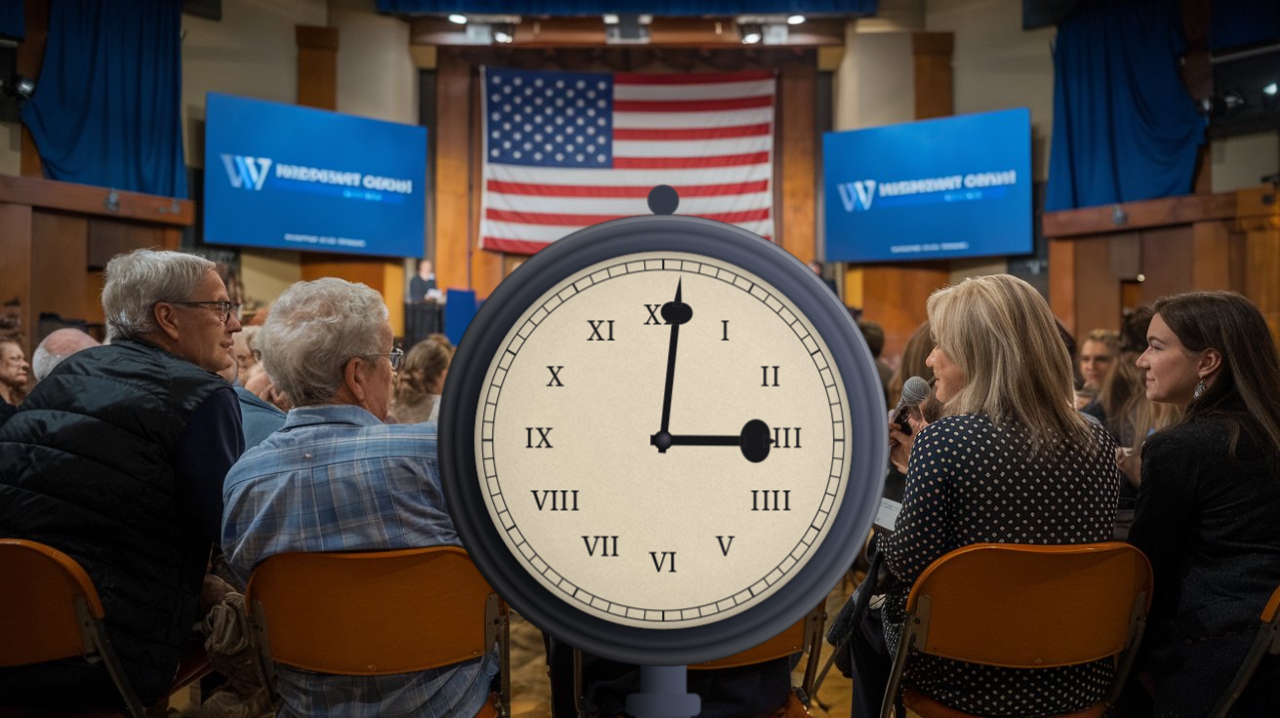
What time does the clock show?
3:01
